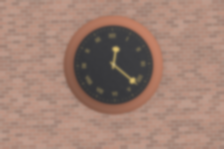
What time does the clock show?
12:22
